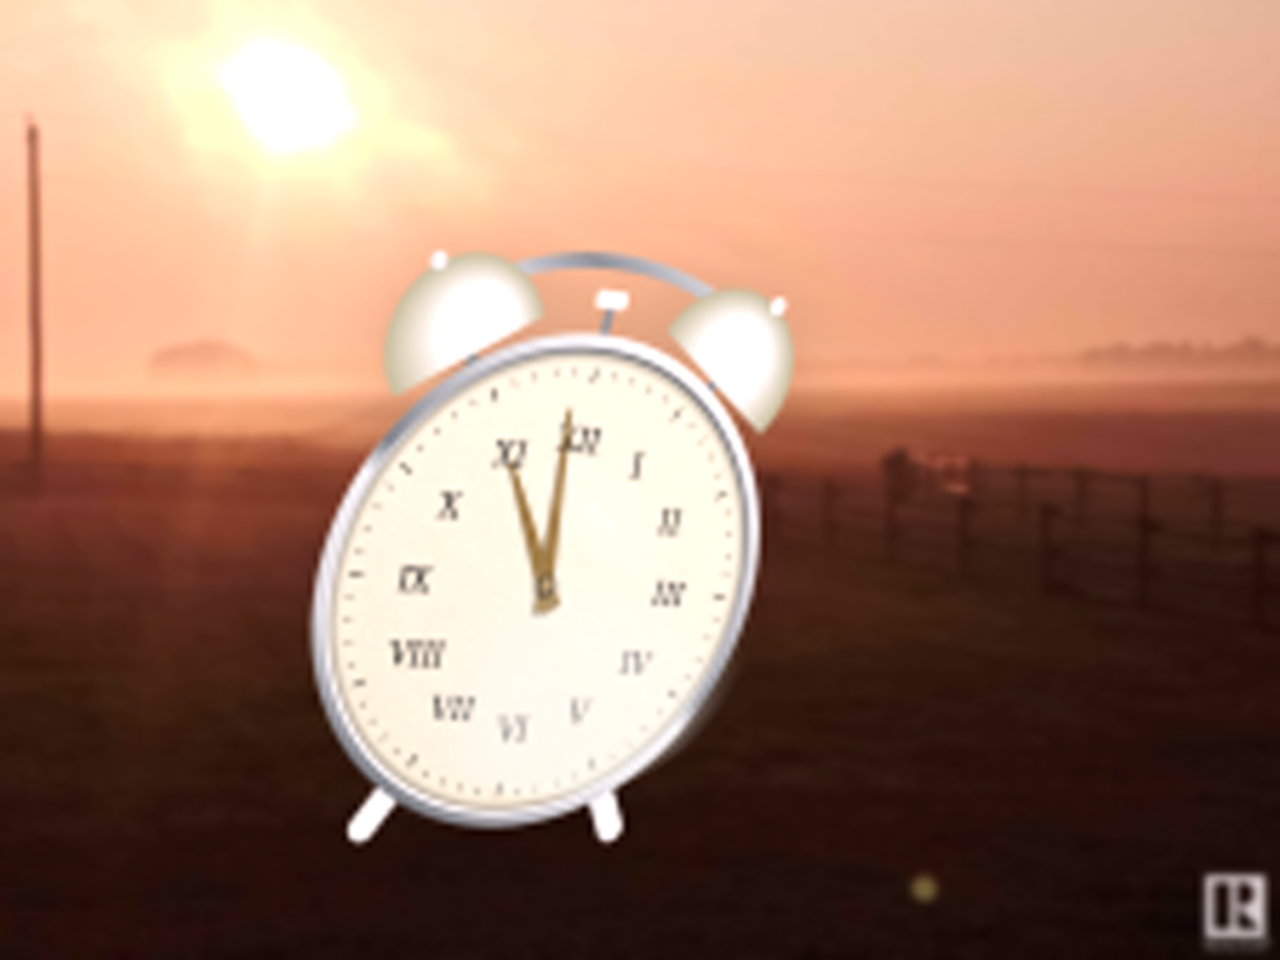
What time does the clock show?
10:59
